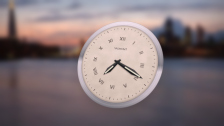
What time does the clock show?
7:19
